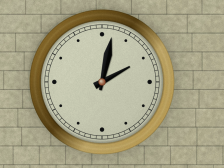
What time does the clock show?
2:02
